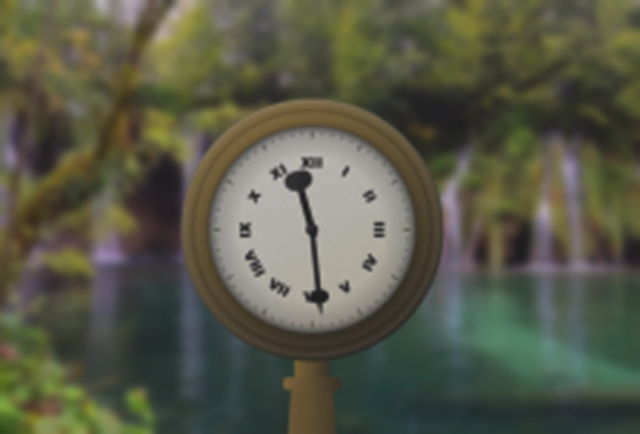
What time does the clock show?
11:29
